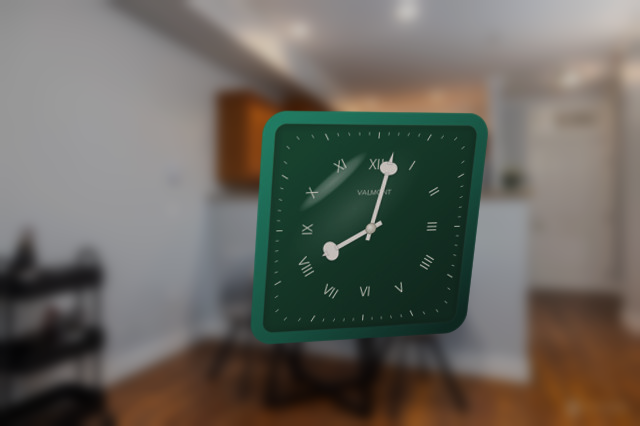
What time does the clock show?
8:02
